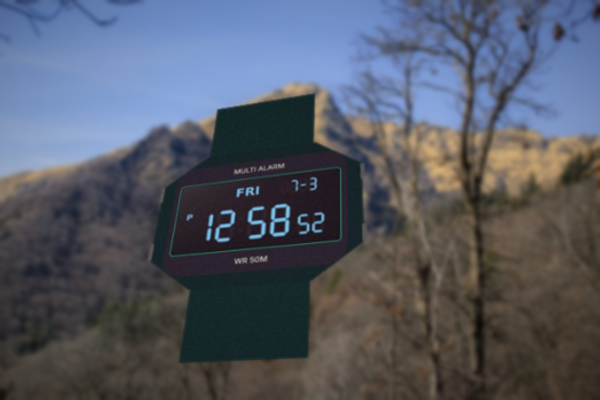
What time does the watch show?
12:58:52
